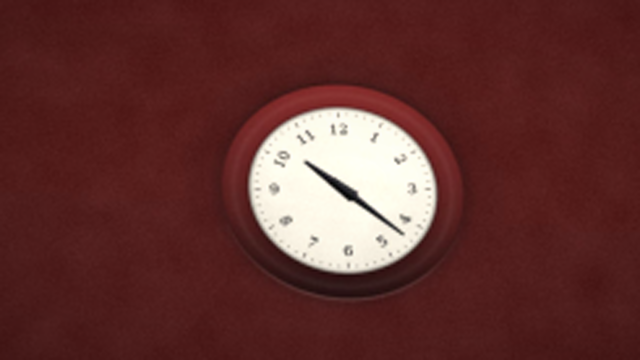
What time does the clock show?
10:22
